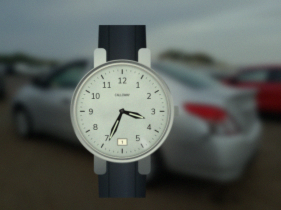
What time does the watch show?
3:34
